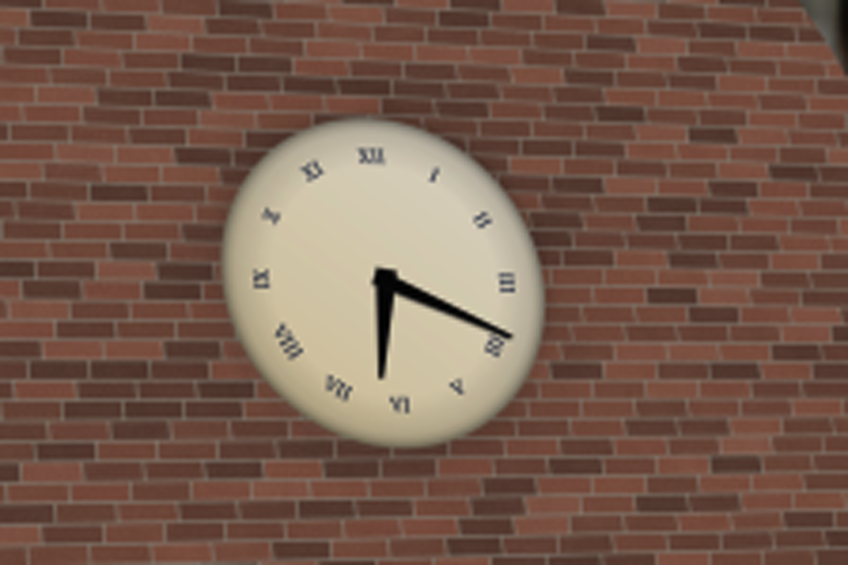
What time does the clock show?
6:19
